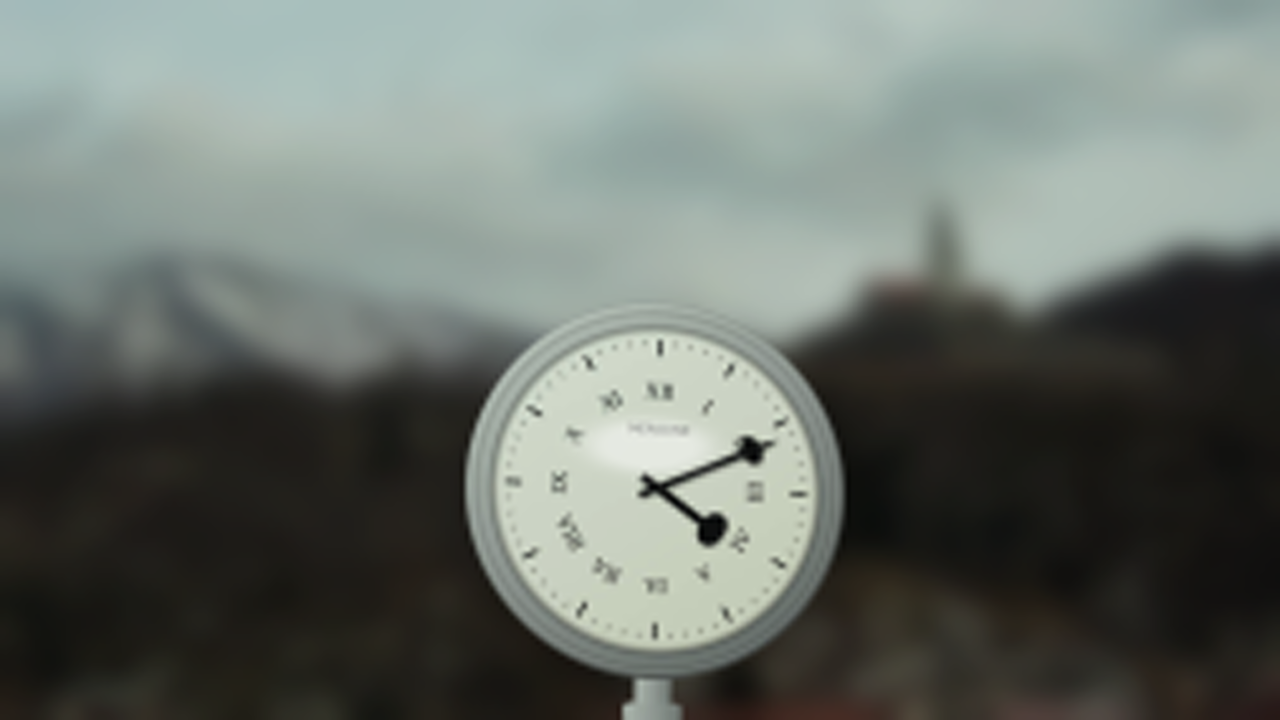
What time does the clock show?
4:11
